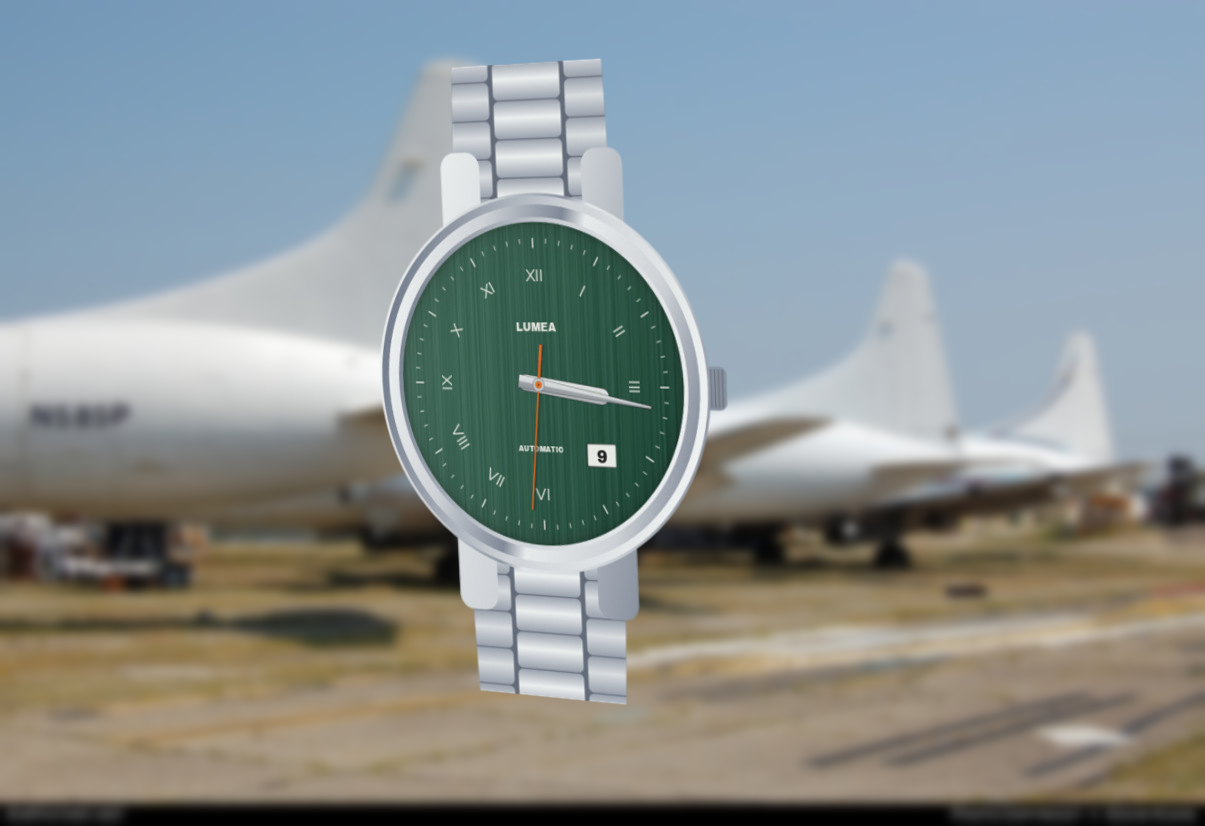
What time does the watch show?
3:16:31
